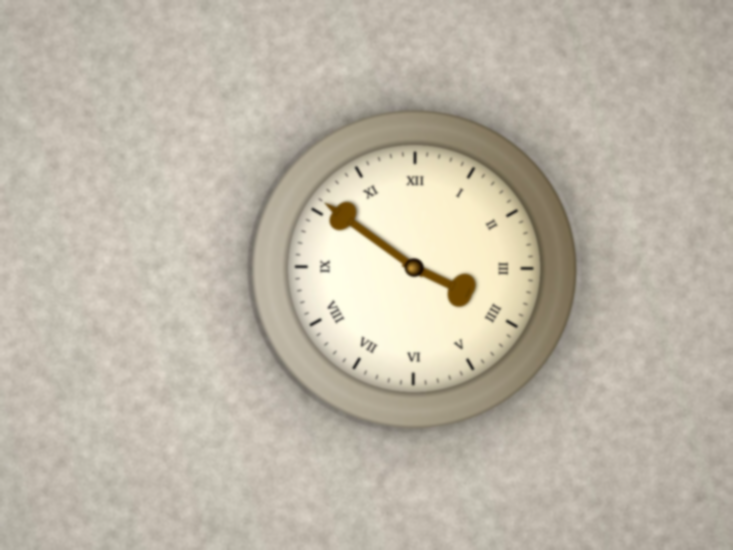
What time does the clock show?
3:51
